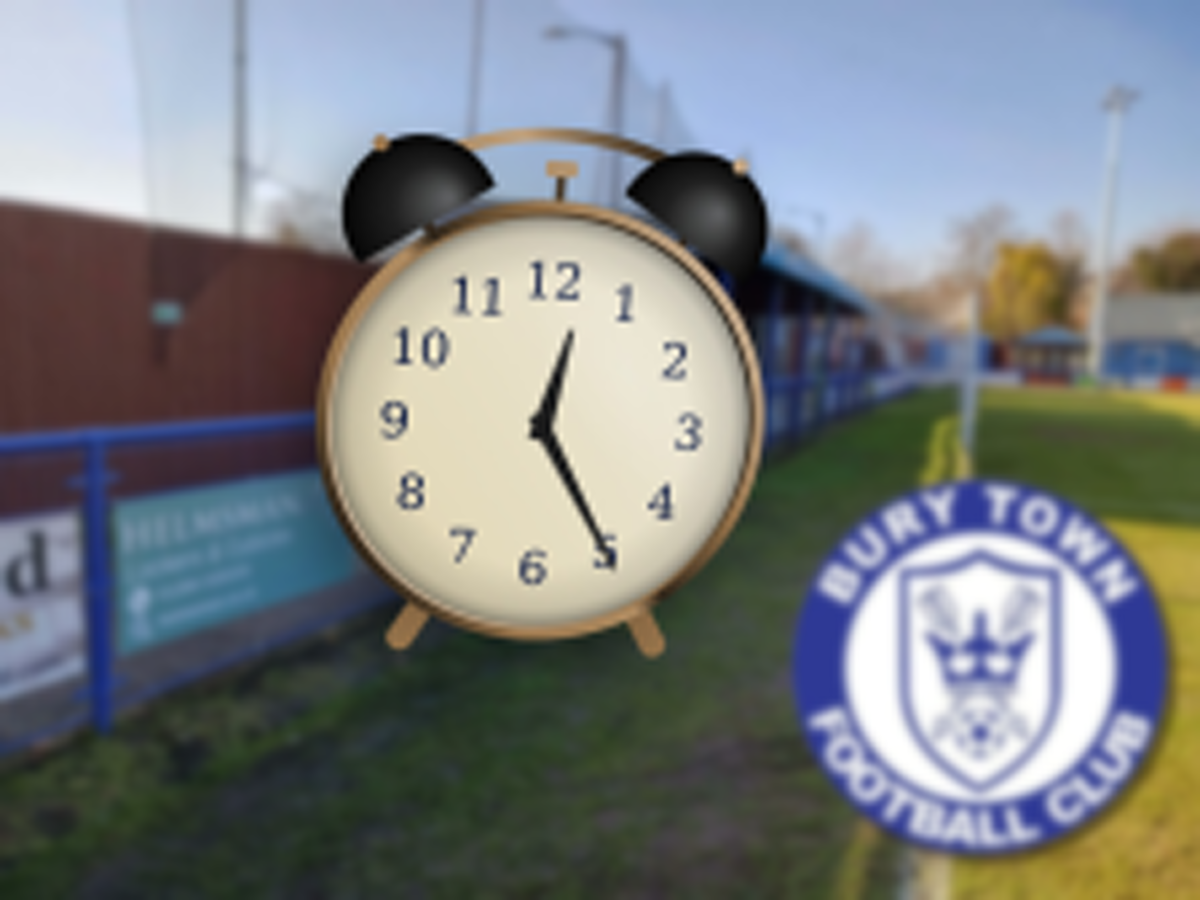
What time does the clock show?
12:25
